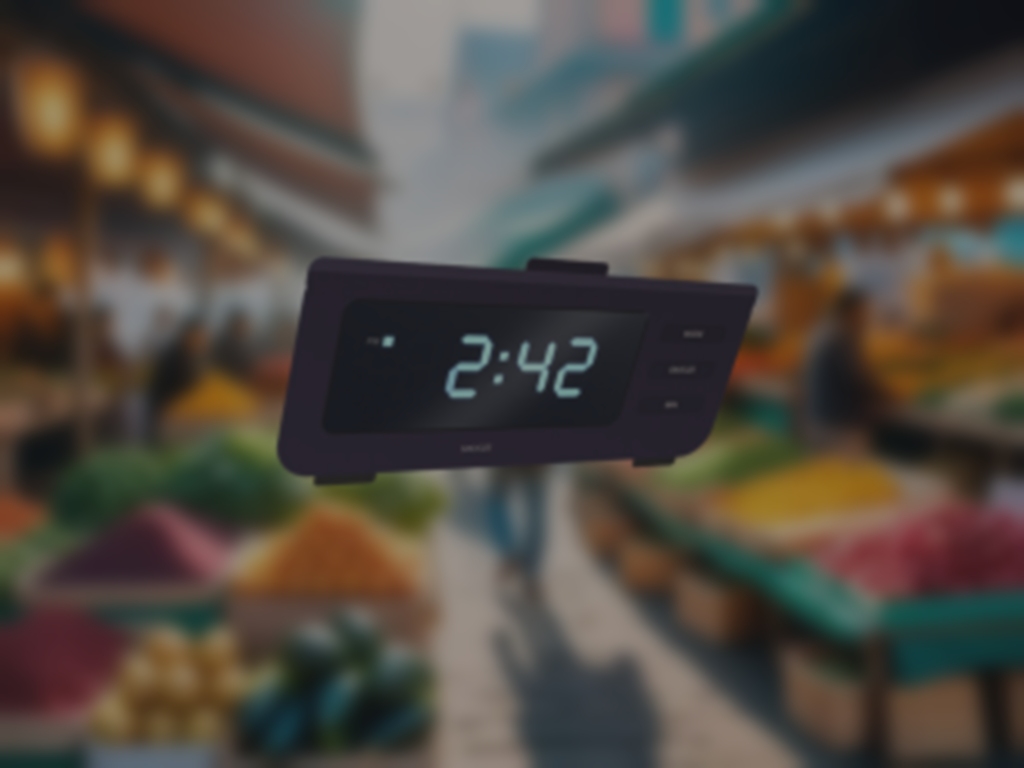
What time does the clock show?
2:42
